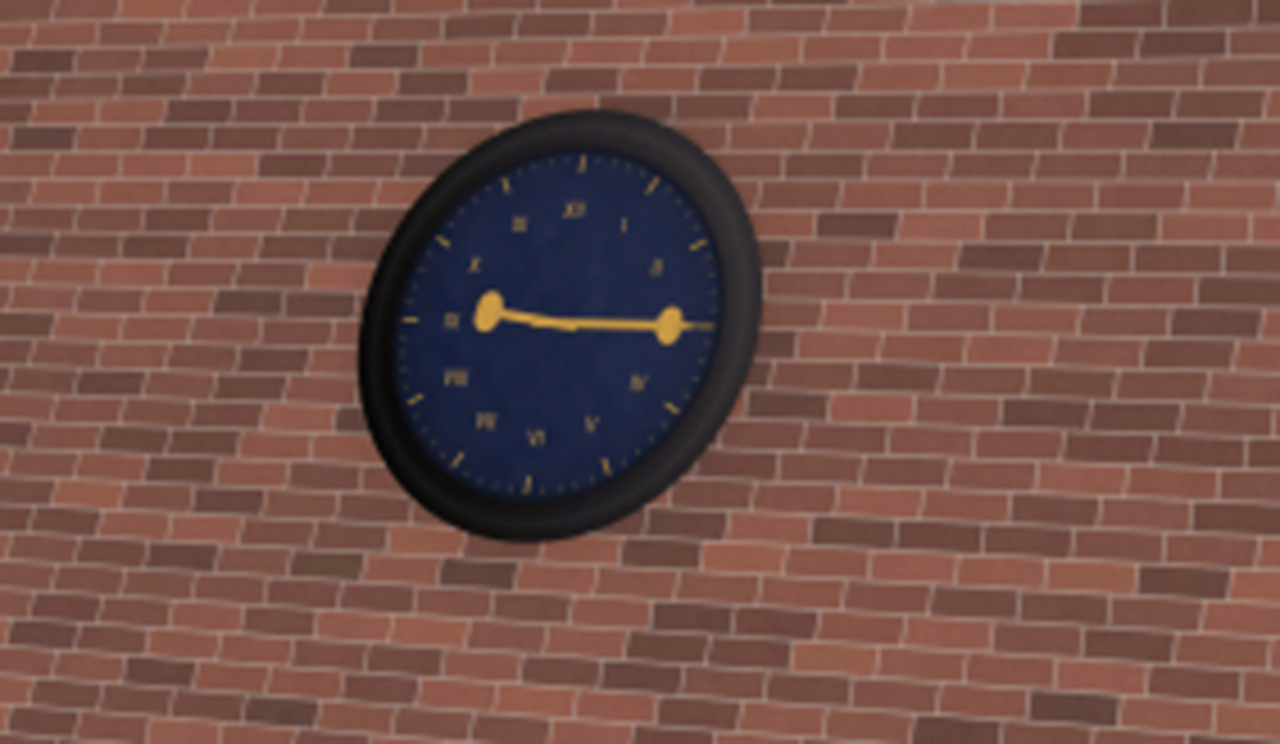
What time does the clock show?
9:15
